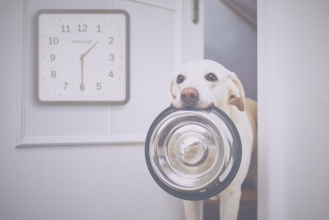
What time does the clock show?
1:30
